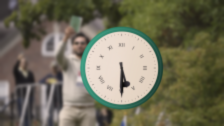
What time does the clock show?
5:30
